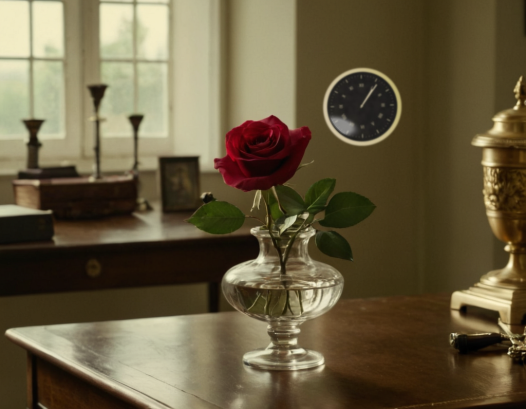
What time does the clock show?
1:06
